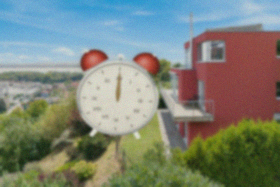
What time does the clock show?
12:00
